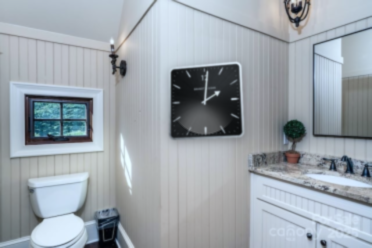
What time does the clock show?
2:01
